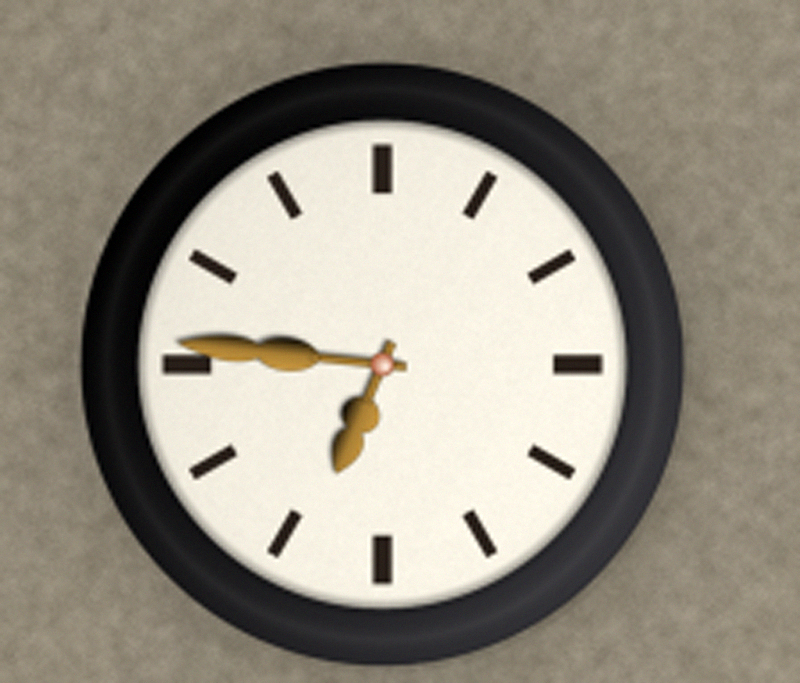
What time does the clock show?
6:46
